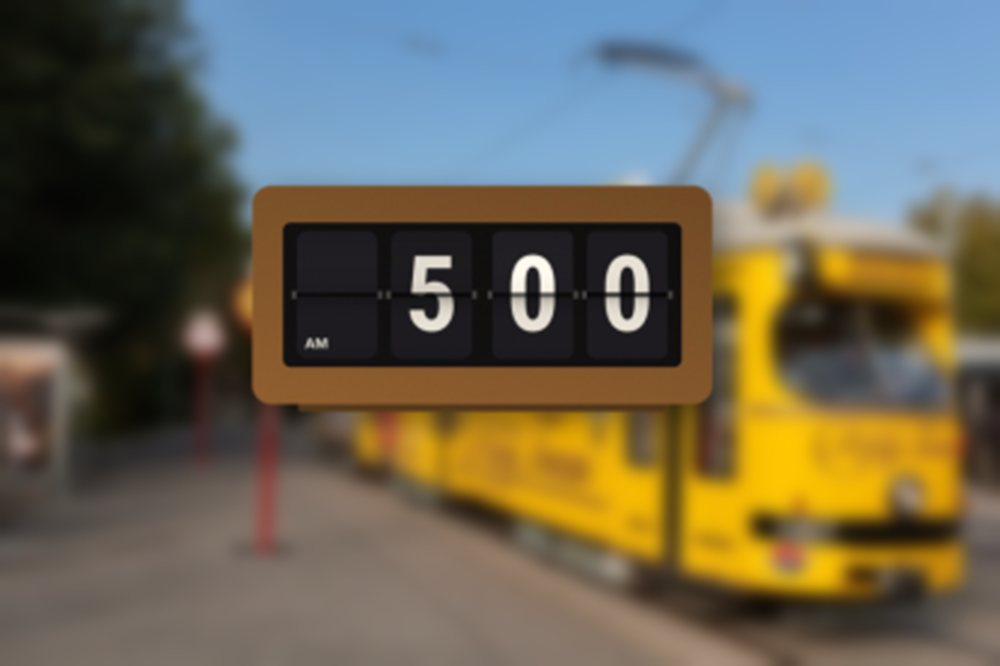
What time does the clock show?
5:00
